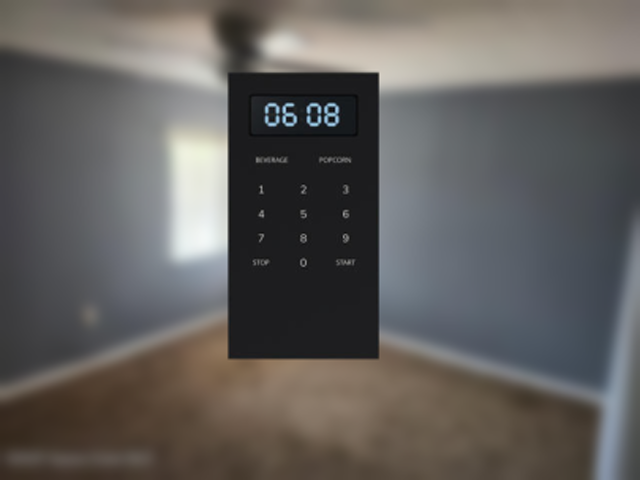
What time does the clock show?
6:08
